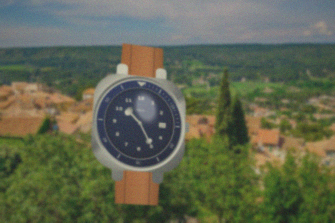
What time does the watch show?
10:25
